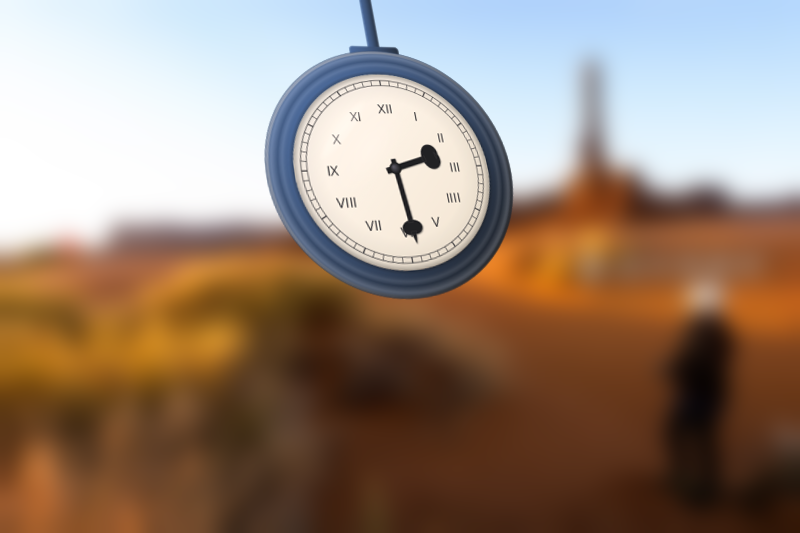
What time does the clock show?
2:29
